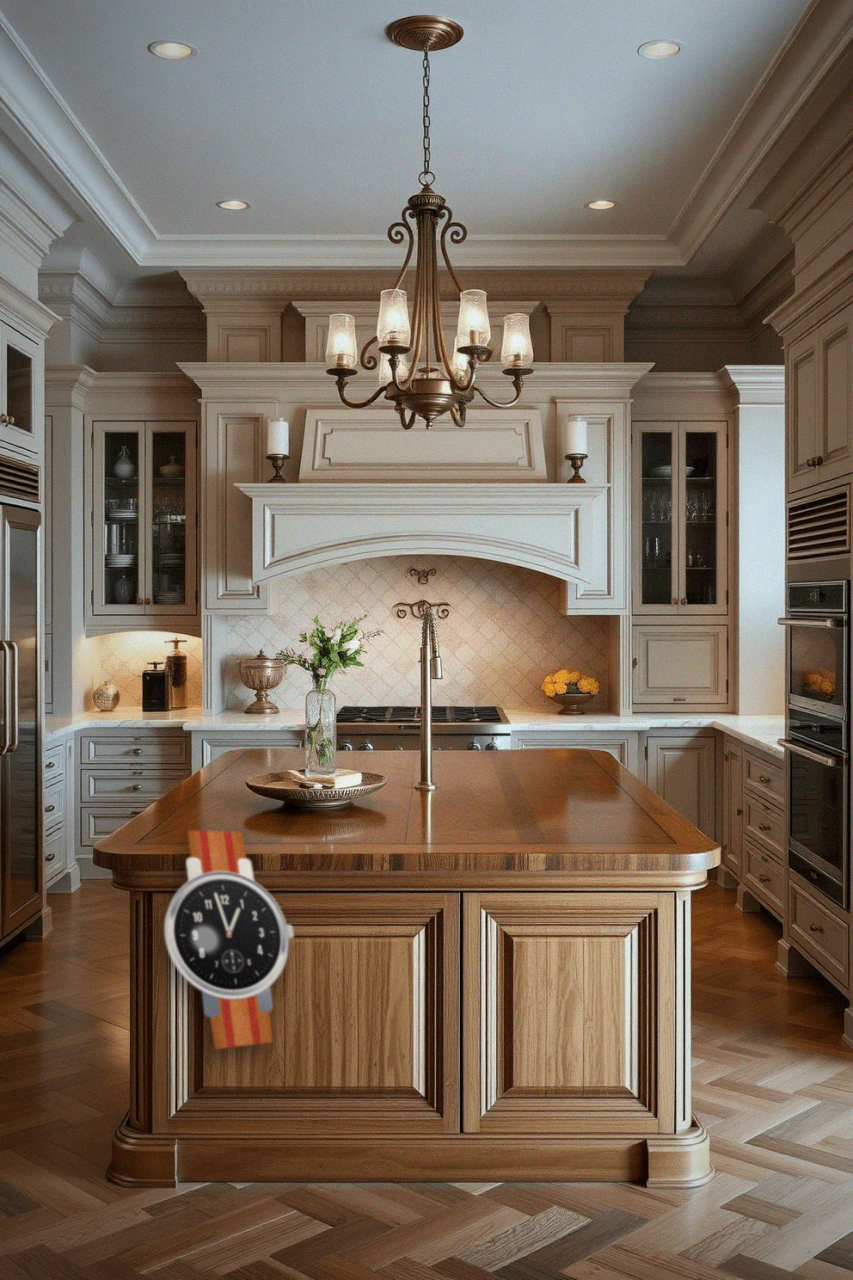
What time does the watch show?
12:58
